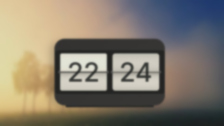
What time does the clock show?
22:24
